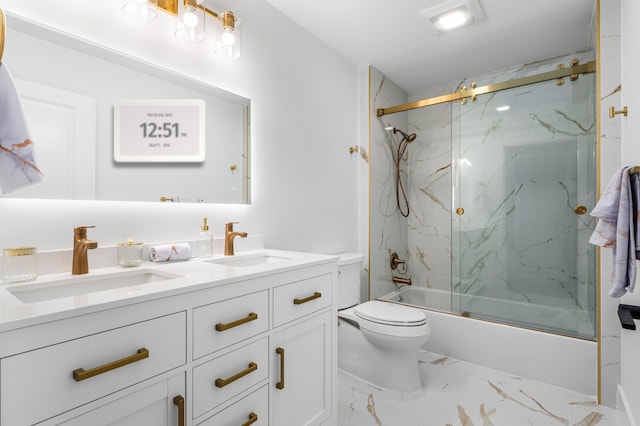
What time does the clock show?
12:51
